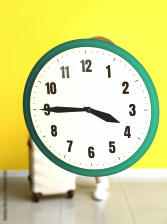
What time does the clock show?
3:45
